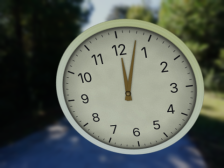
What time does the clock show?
12:03
